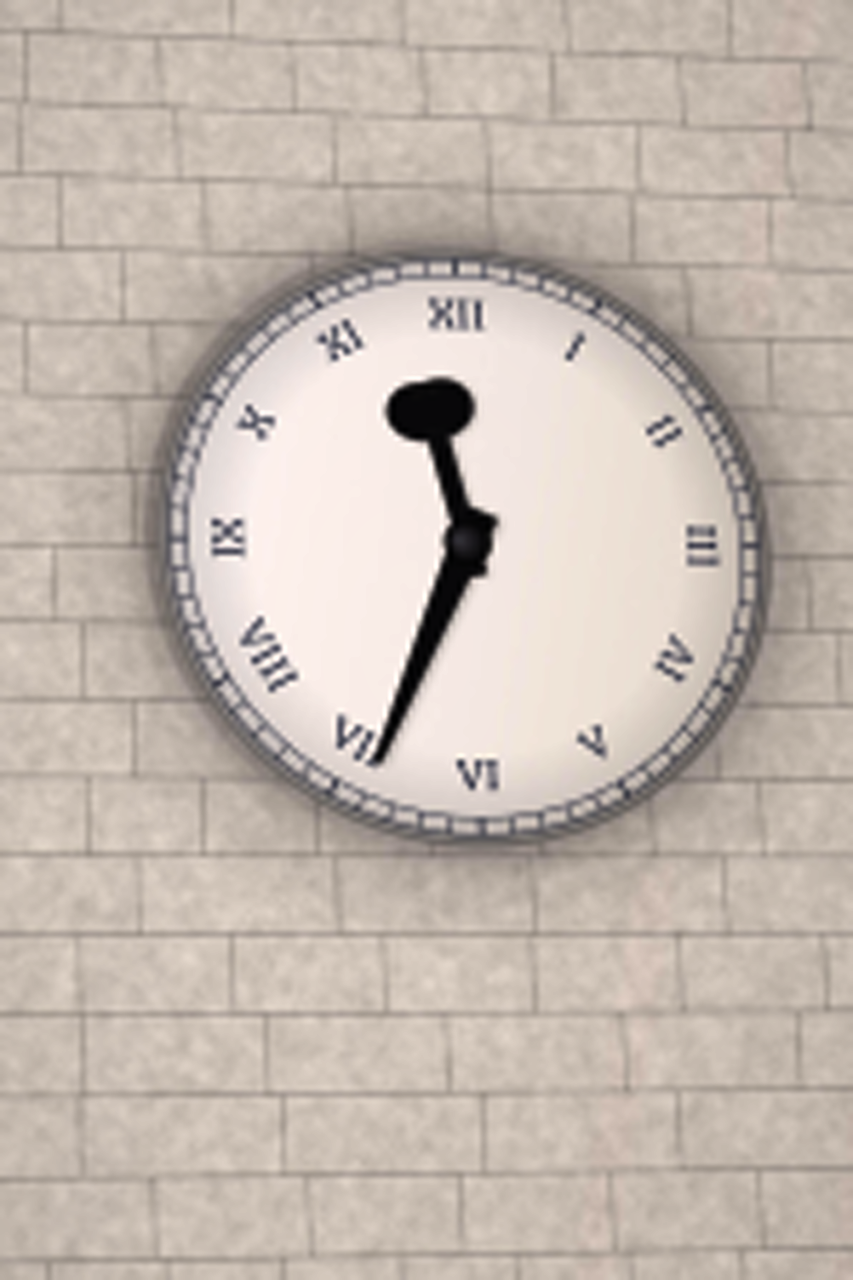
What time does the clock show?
11:34
